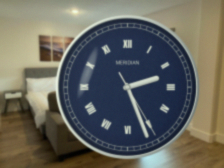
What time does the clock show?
2:26:25
